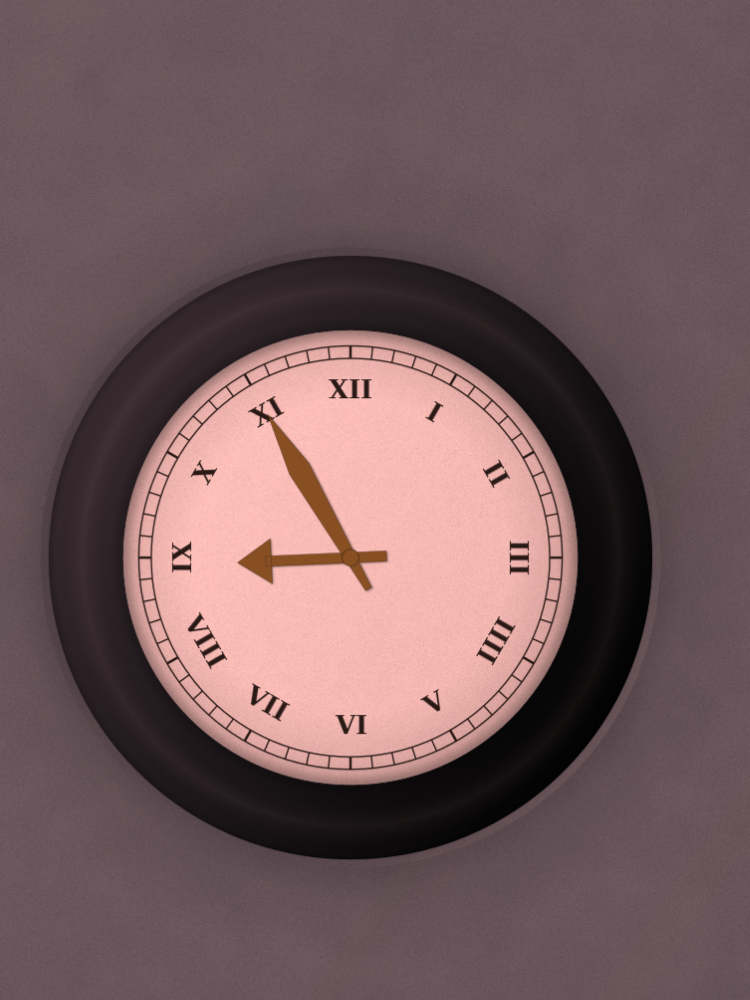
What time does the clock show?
8:55
